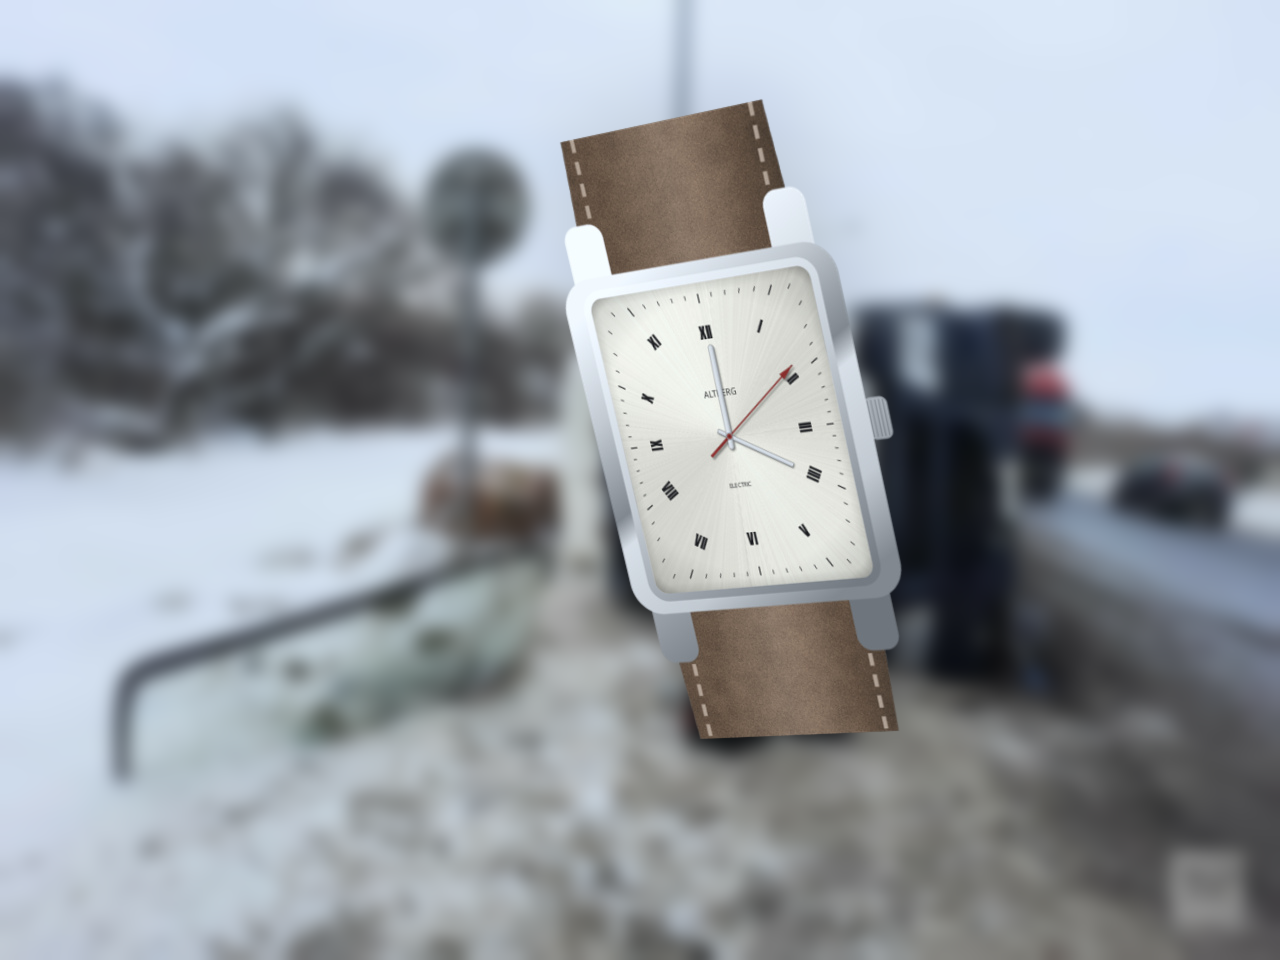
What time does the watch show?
4:00:09
